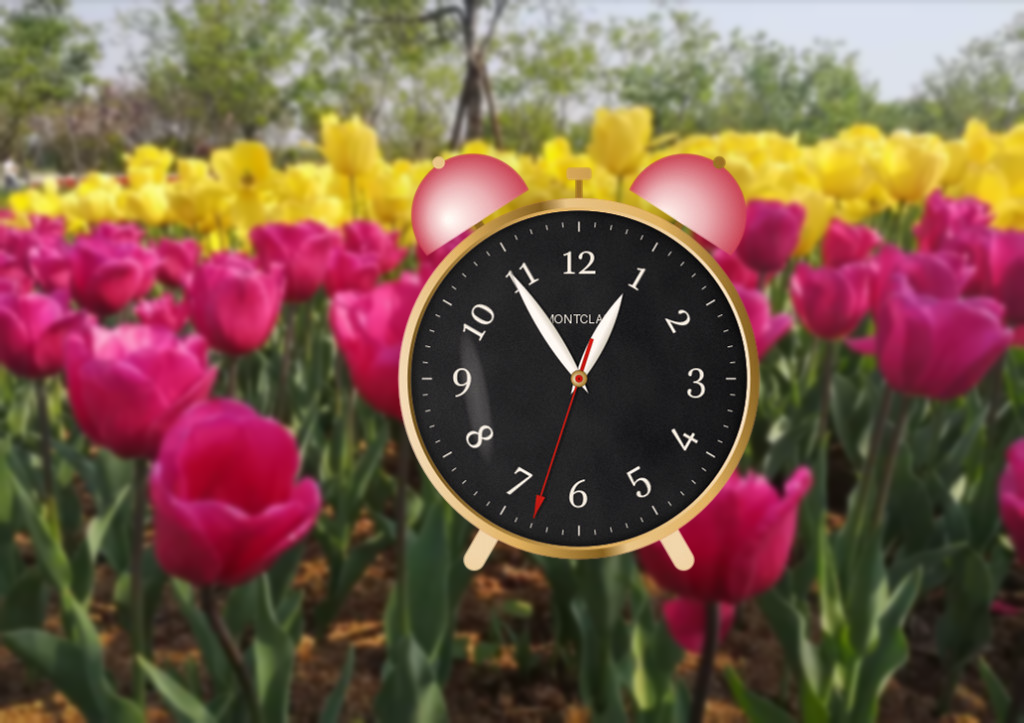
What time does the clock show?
12:54:33
